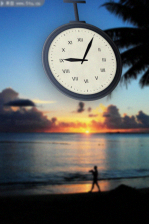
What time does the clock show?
9:05
